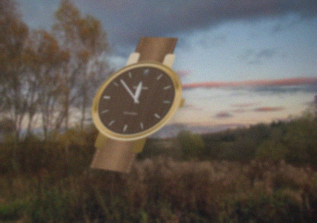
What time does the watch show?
11:52
